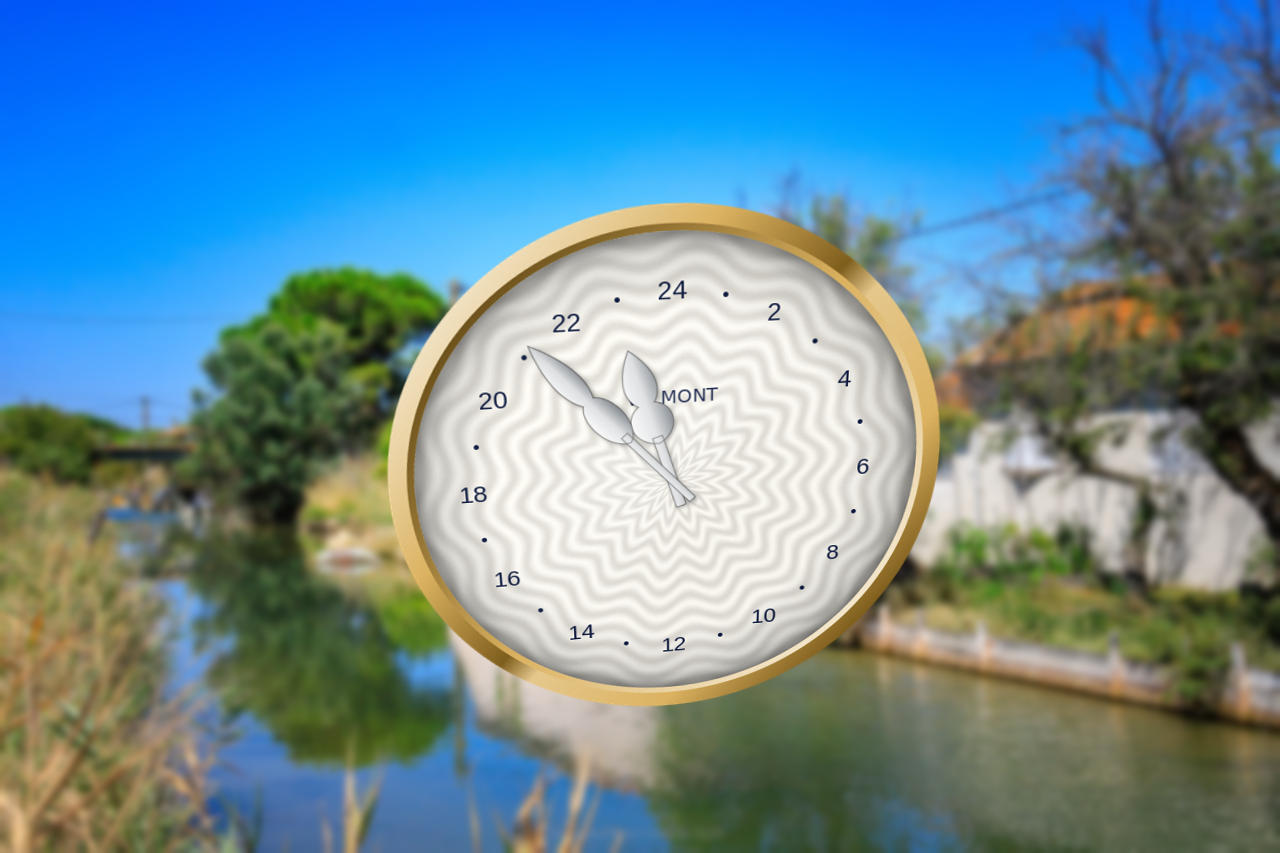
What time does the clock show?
22:53
